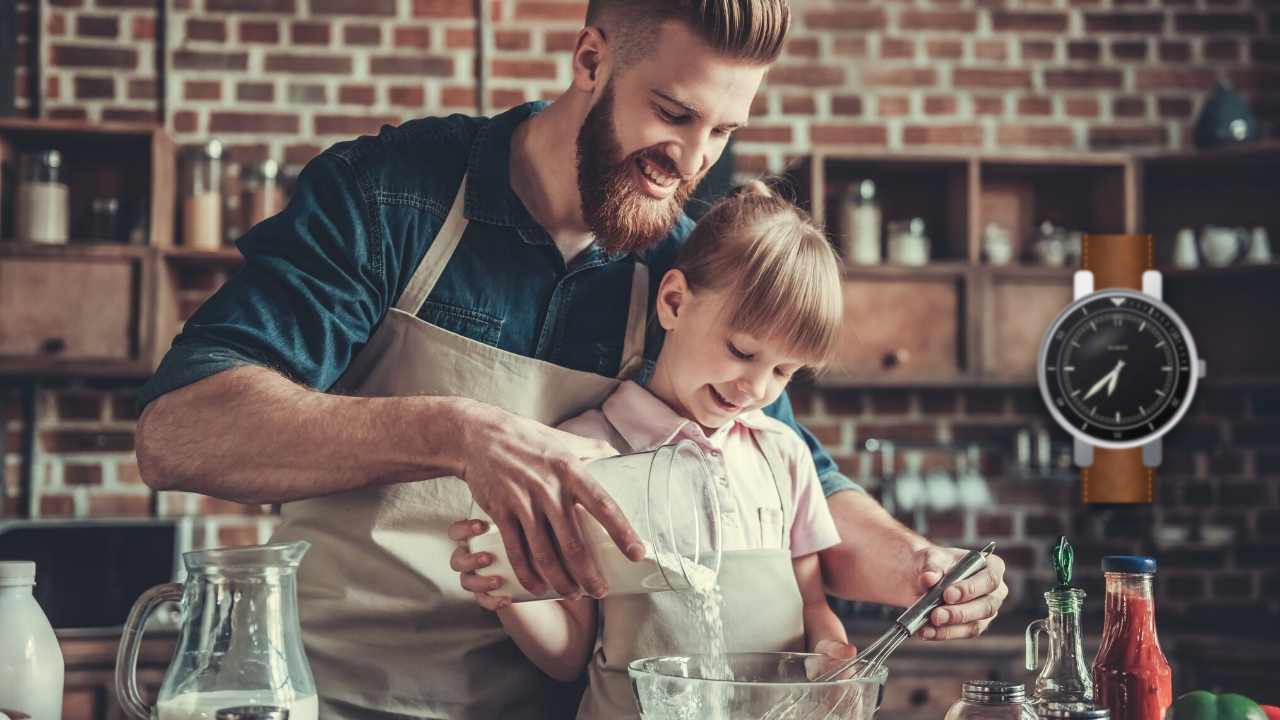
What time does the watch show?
6:38
